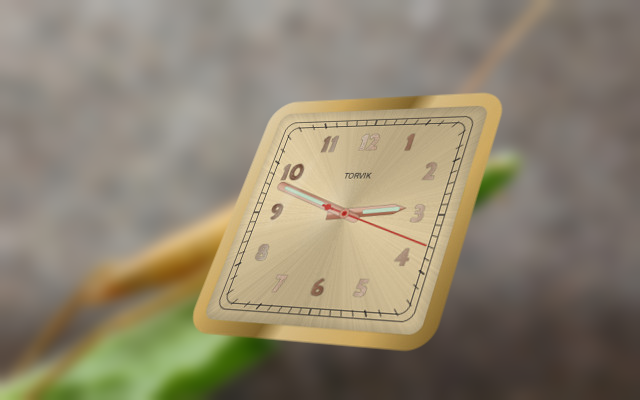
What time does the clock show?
2:48:18
